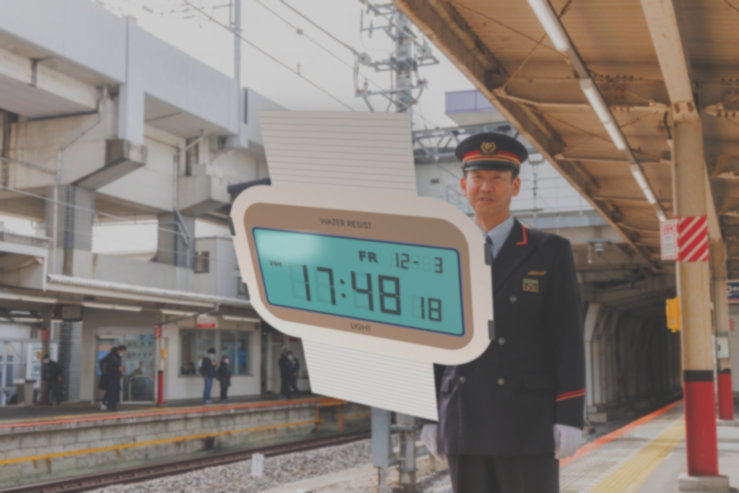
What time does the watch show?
17:48:18
